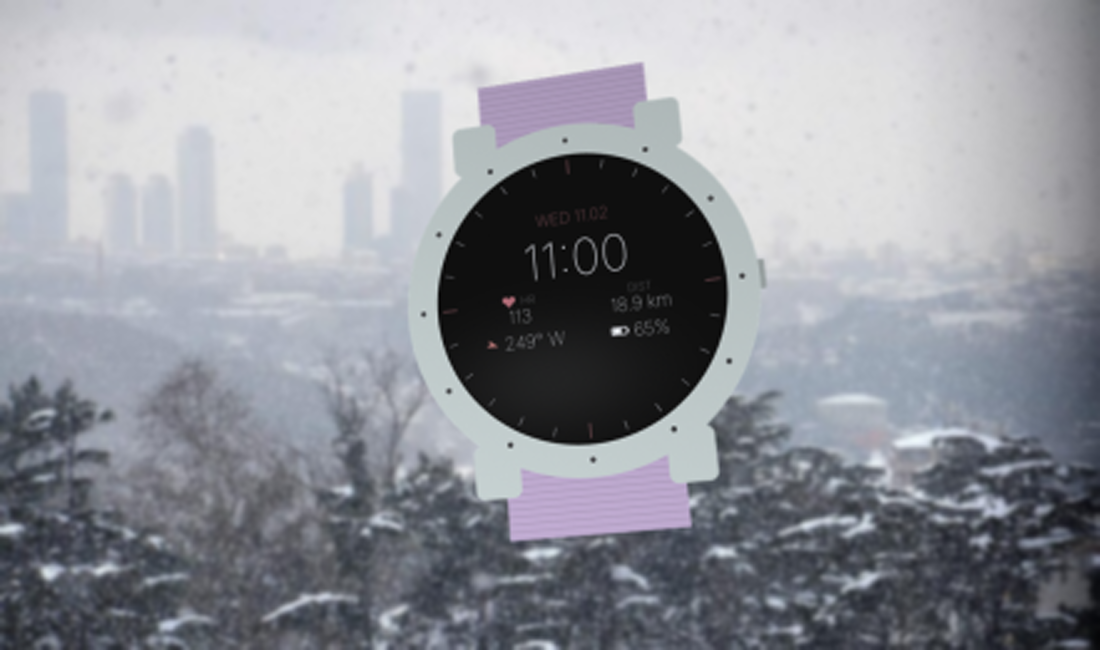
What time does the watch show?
11:00
